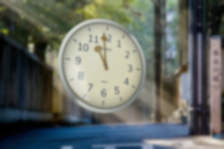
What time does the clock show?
10:59
